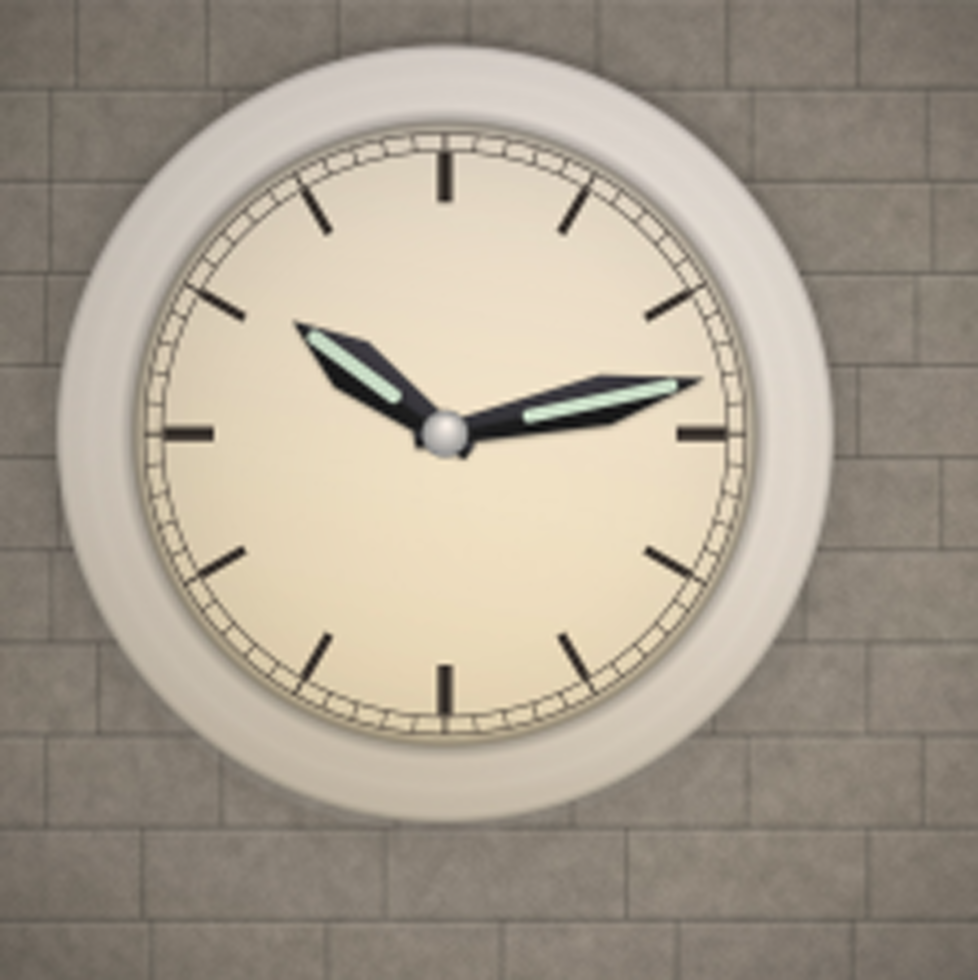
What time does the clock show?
10:13
